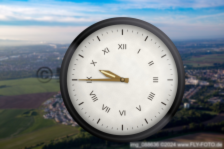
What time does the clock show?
9:45
